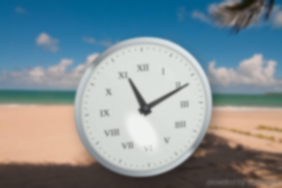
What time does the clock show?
11:11
